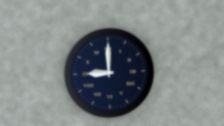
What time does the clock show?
9:00
